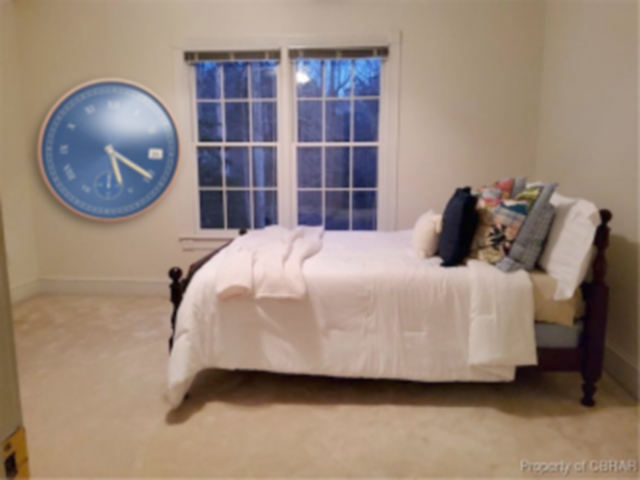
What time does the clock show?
5:20
